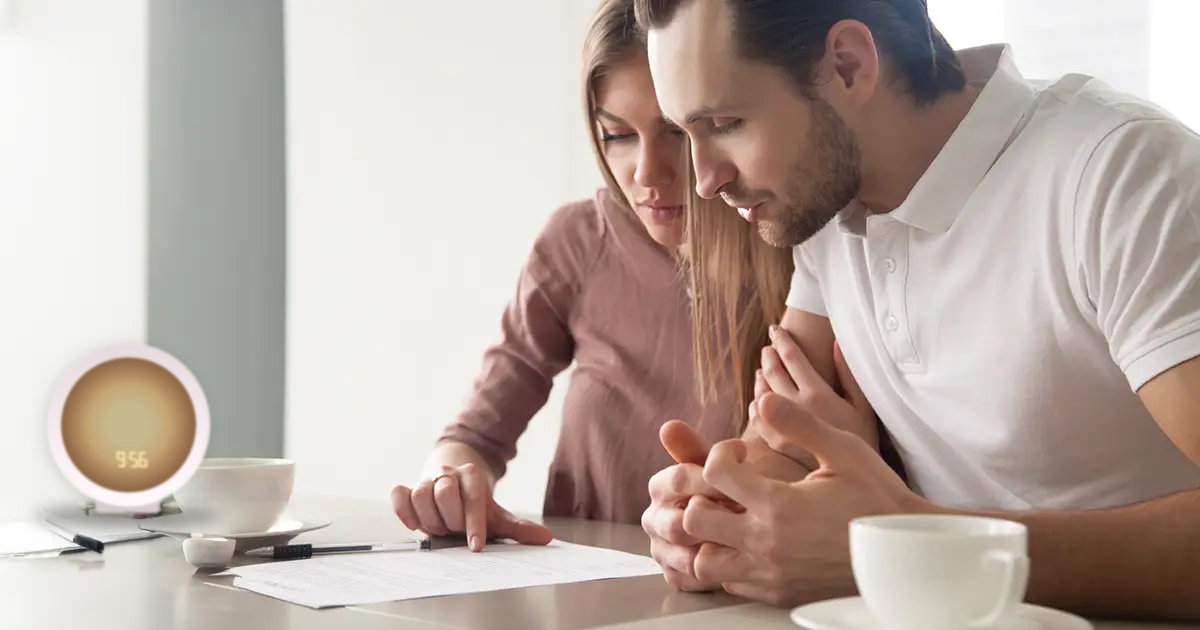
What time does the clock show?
9:56
